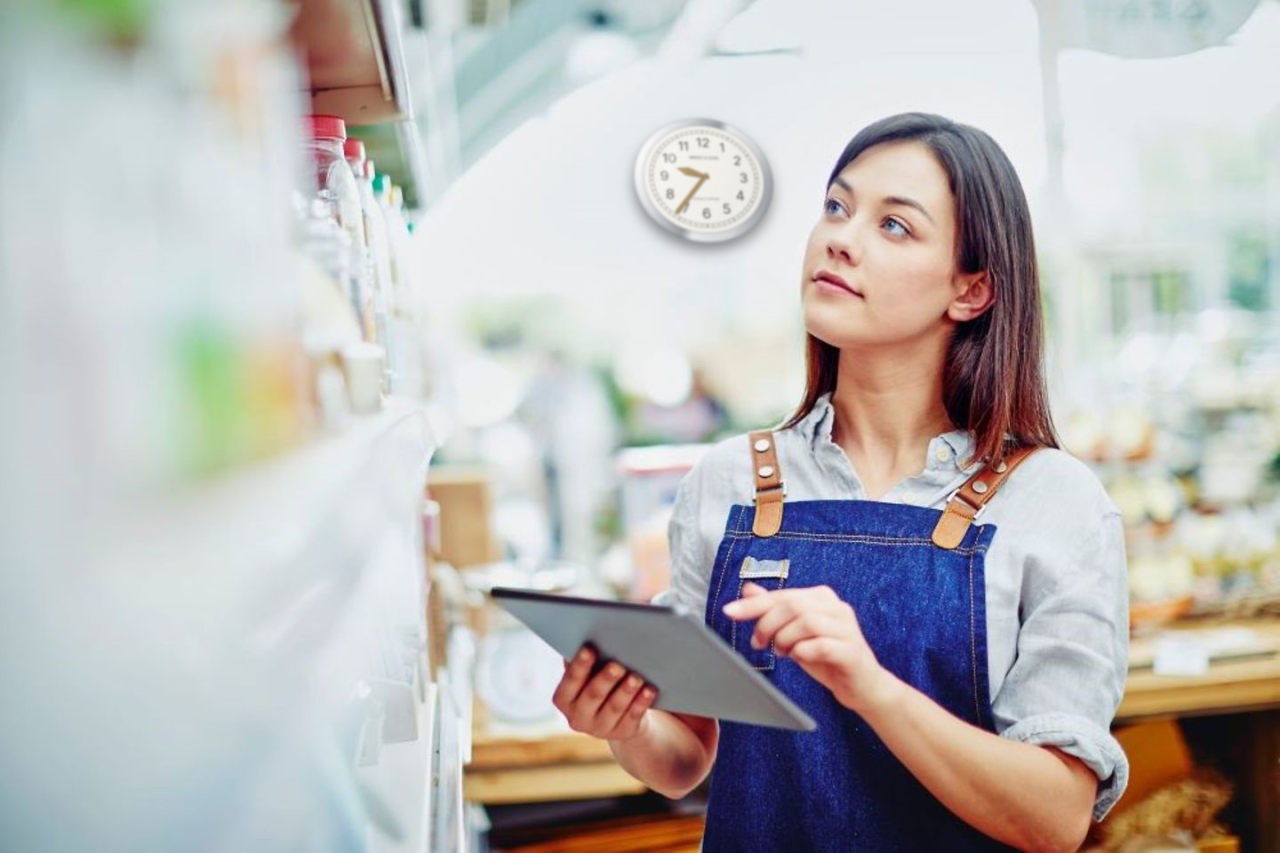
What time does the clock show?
9:36
